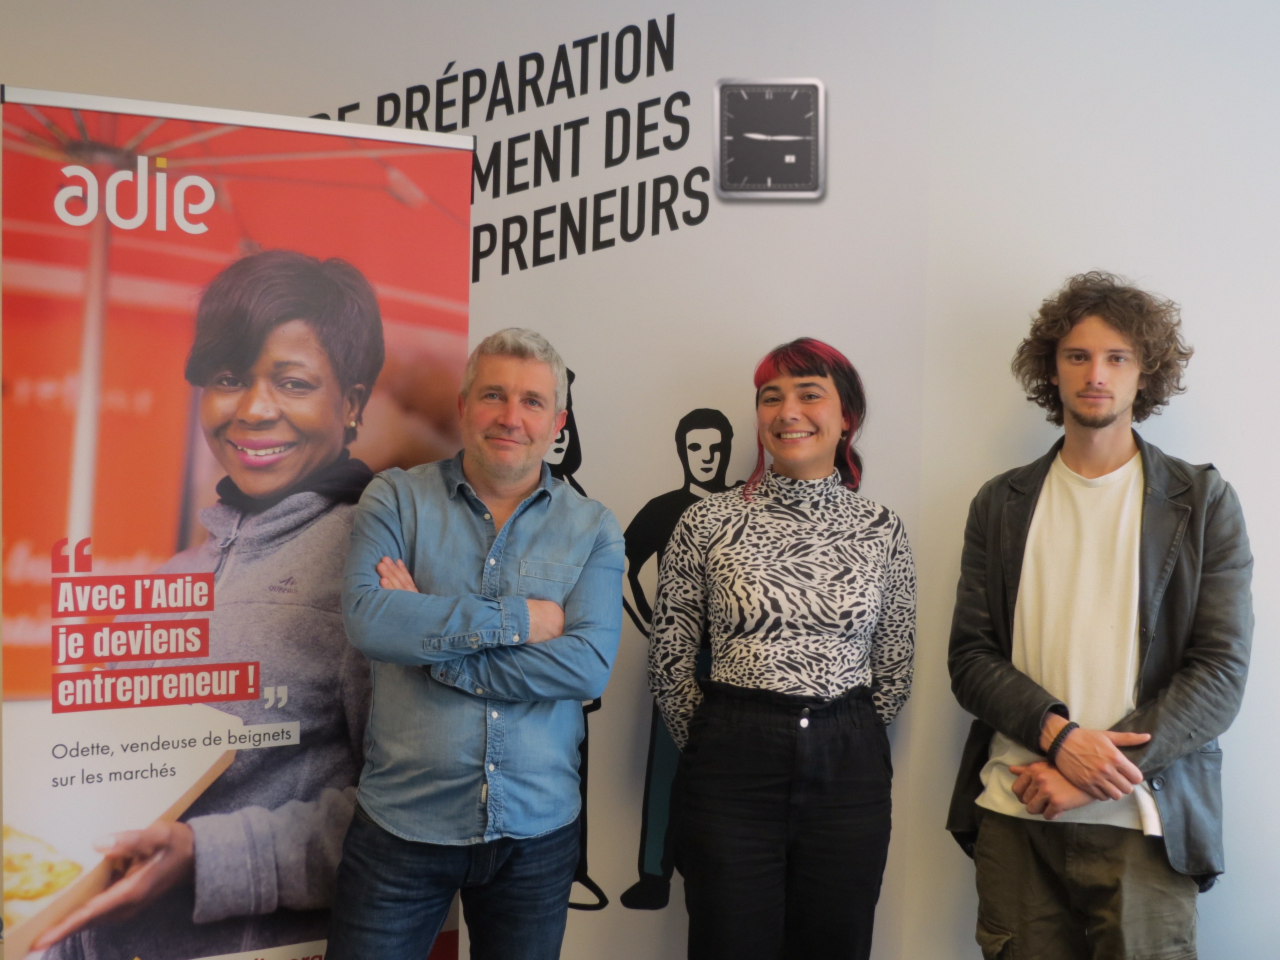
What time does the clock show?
9:15
